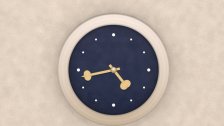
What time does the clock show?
4:43
